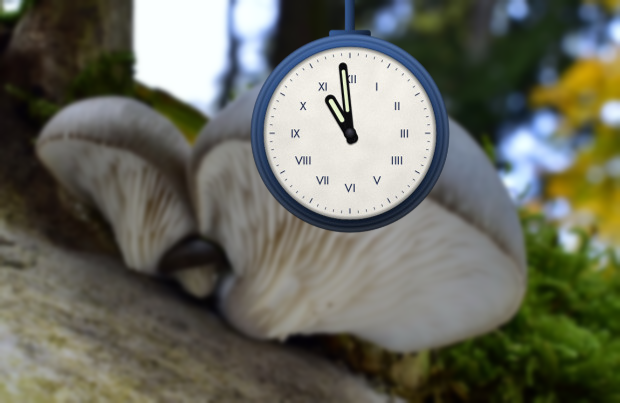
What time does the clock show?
10:59
